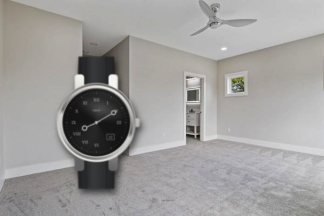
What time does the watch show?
8:10
